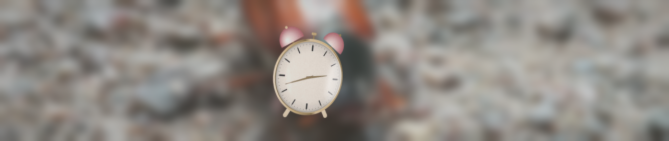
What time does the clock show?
2:42
